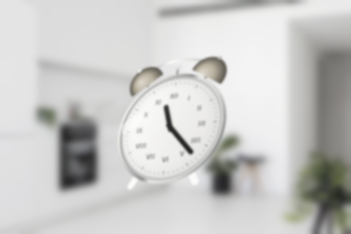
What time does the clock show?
11:23
